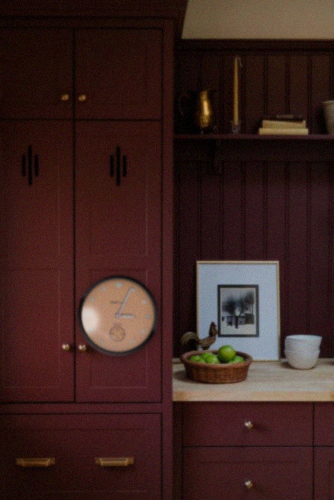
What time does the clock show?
3:04
